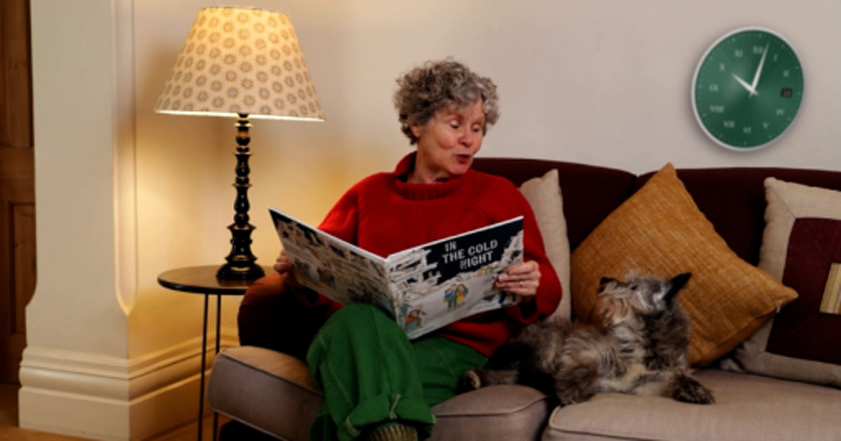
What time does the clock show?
10:02
